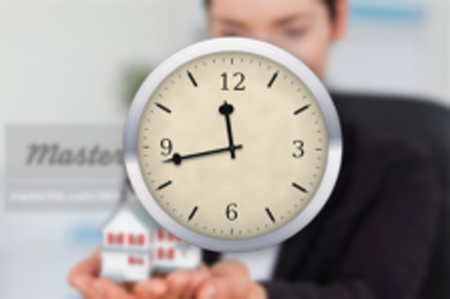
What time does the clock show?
11:43
